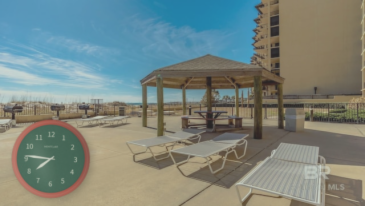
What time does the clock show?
7:46
